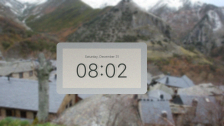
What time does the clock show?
8:02
